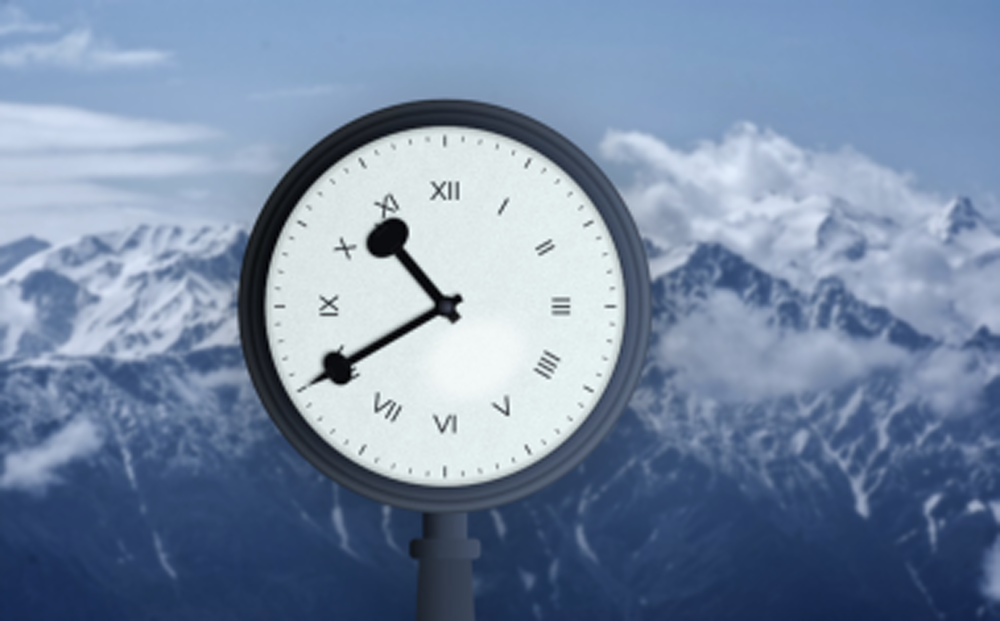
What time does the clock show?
10:40
